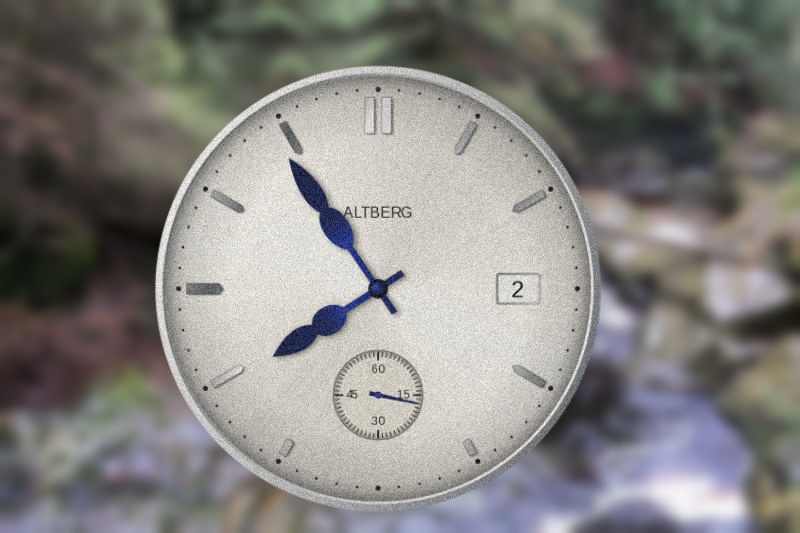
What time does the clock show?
7:54:17
